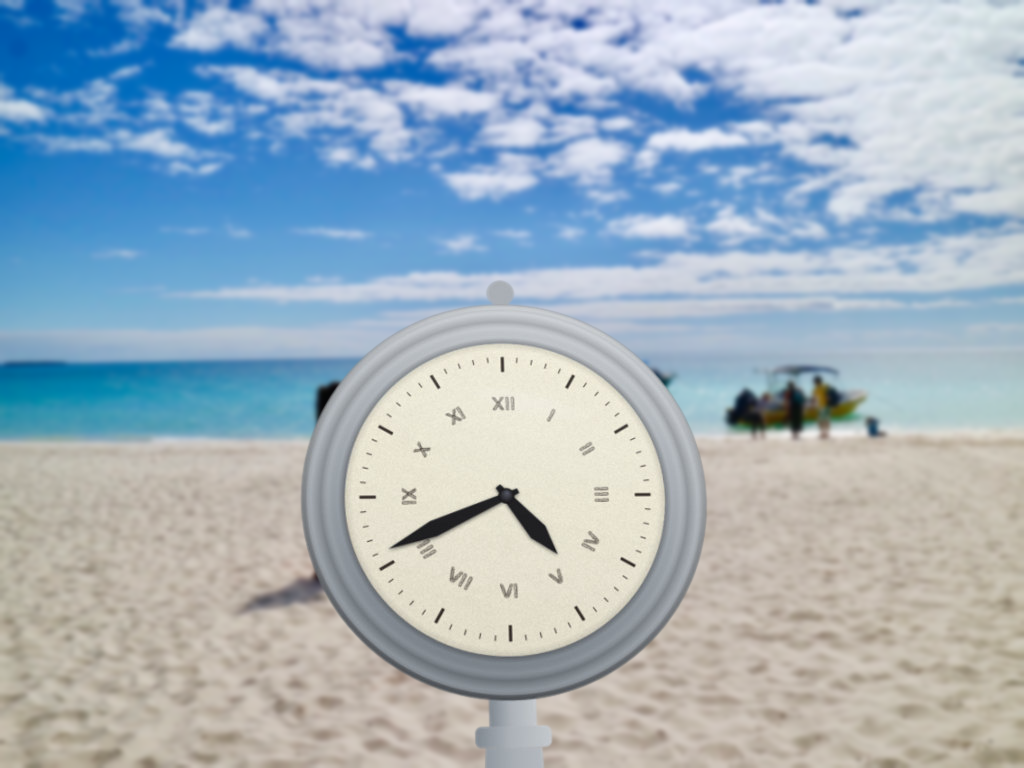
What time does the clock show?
4:41
